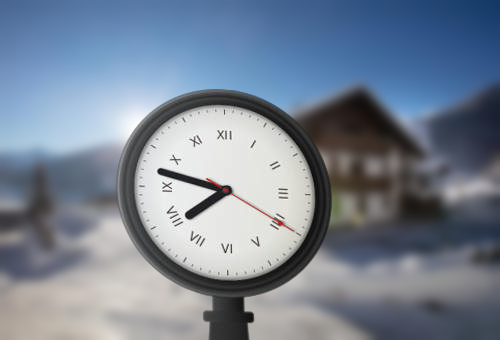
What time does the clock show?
7:47:20
